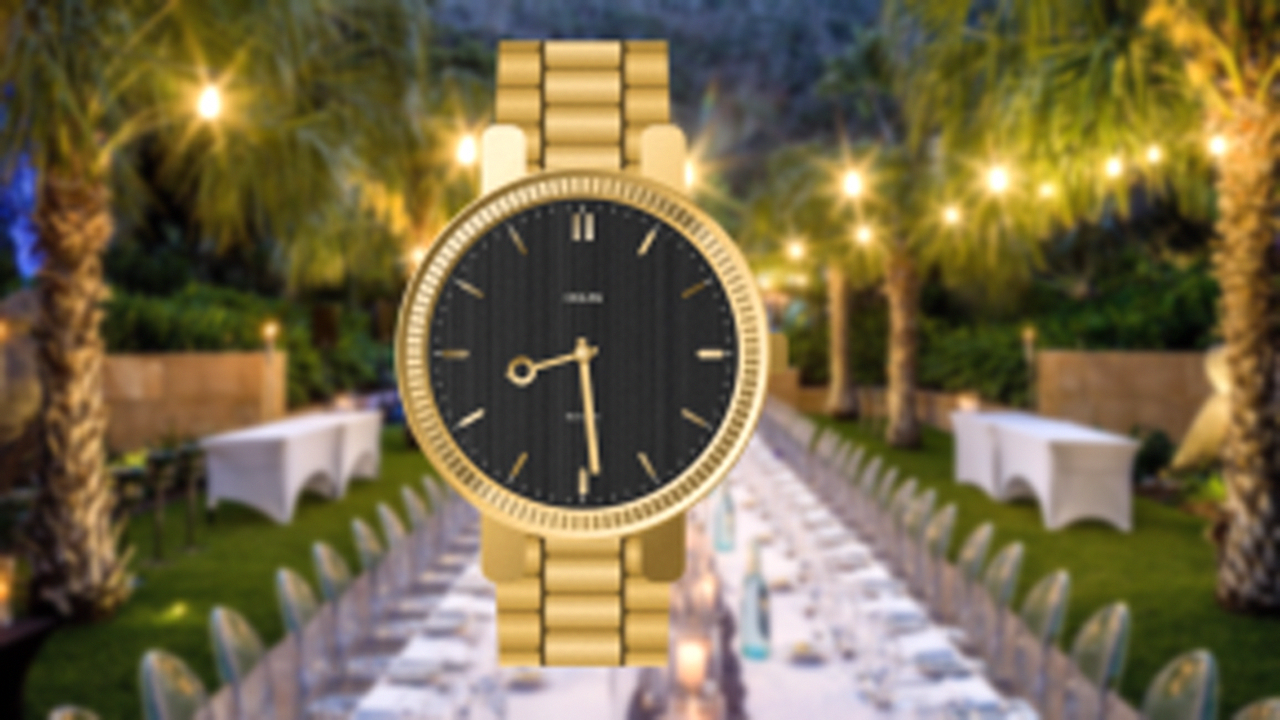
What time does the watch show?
8:29
